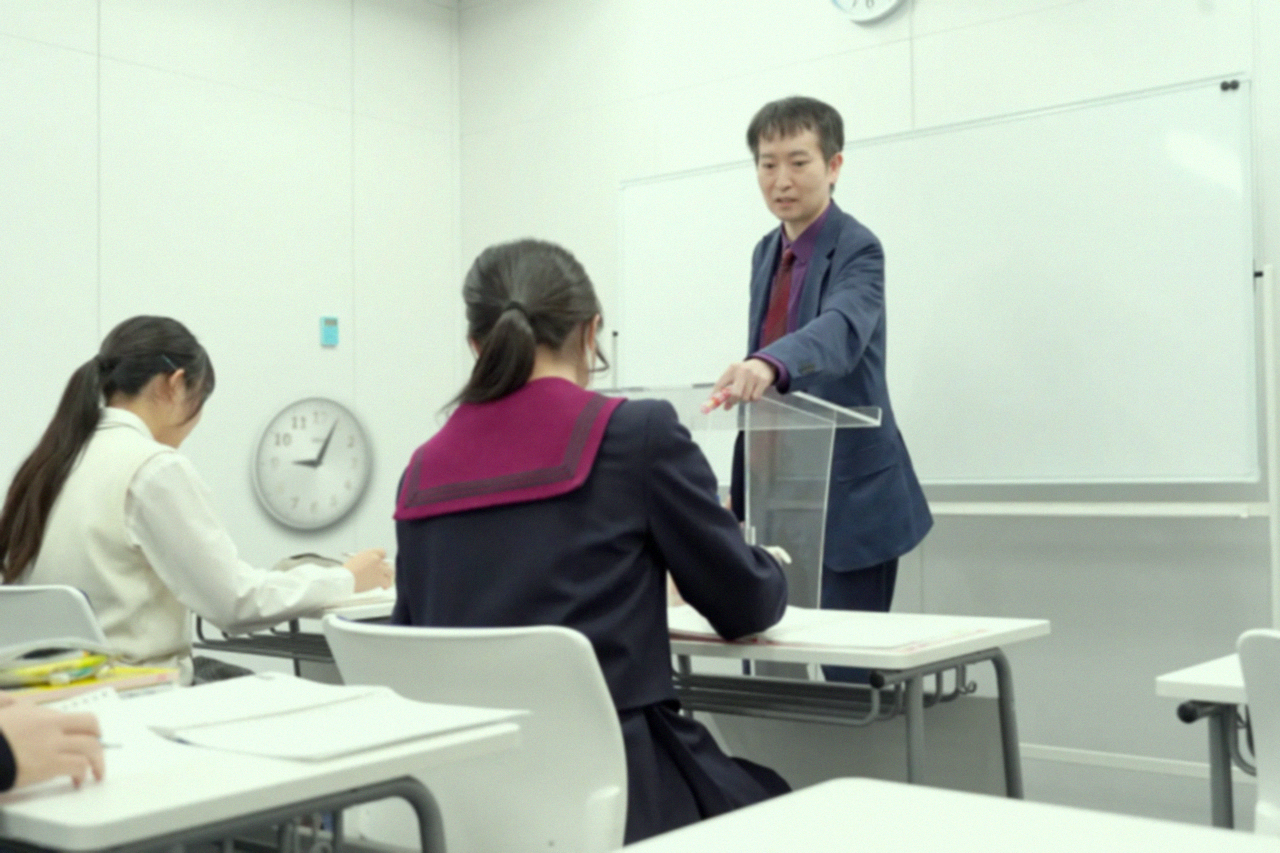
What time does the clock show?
9:04
